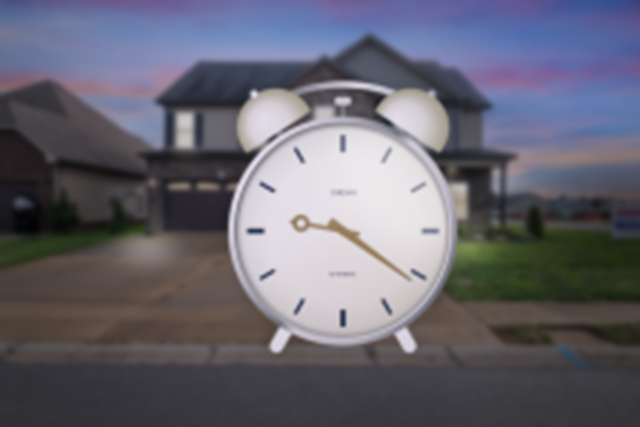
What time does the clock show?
9:21
